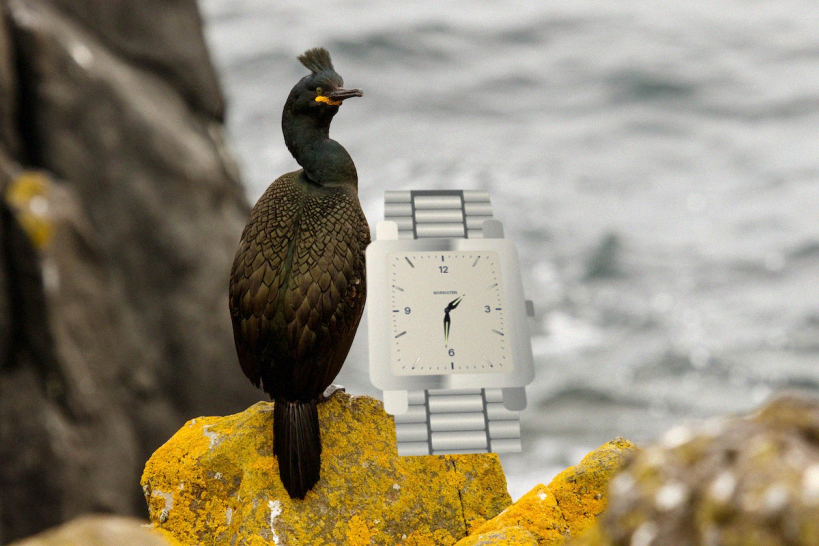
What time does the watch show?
1:31
